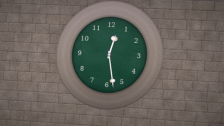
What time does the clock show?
12:28
